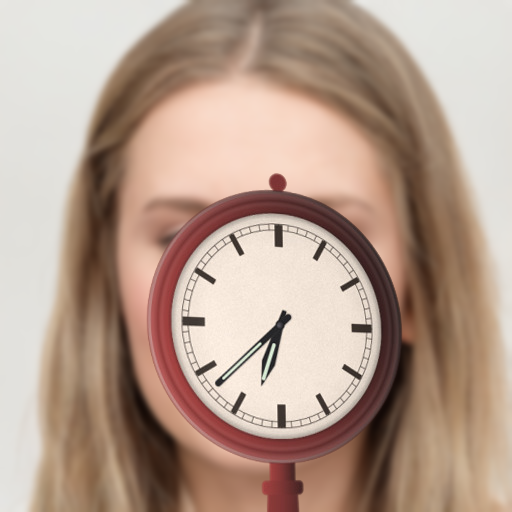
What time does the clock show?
6:38
